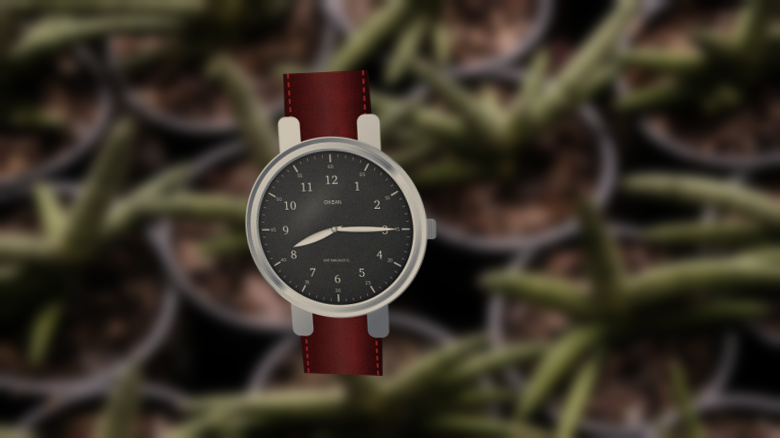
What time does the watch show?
8:15
